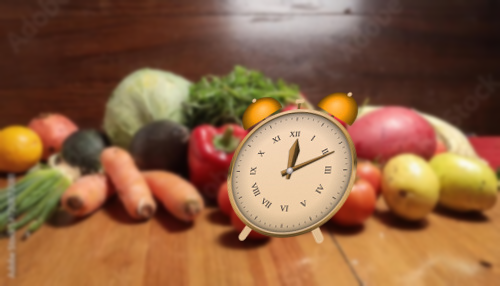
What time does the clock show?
12:11
